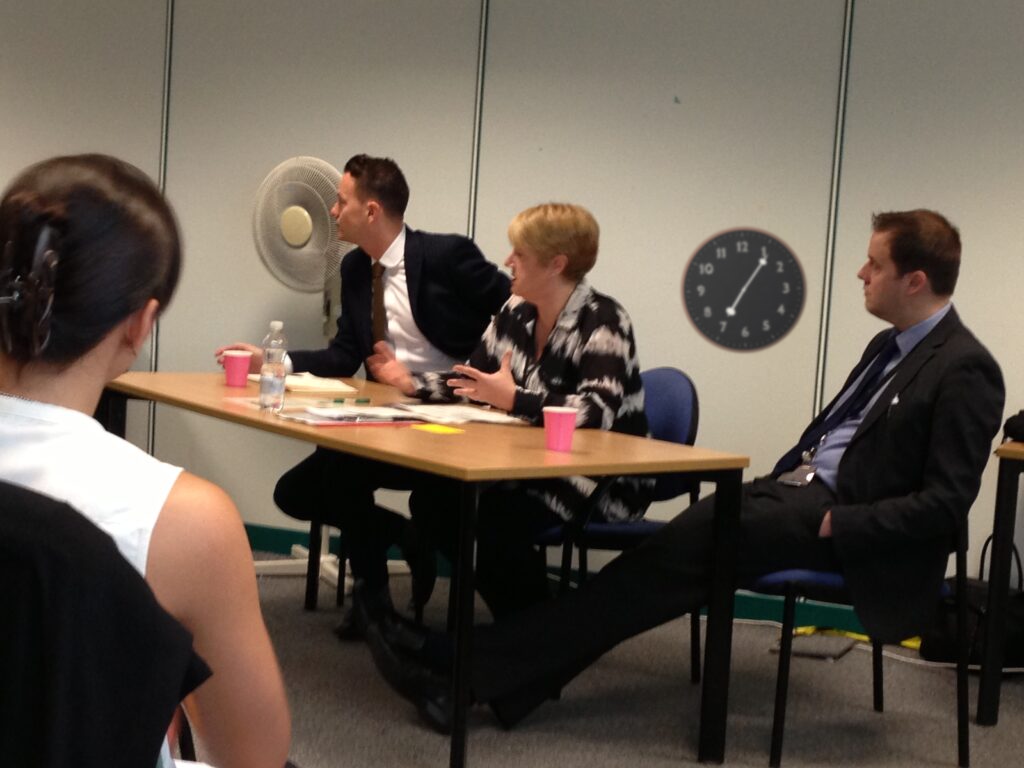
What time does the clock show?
7:06
